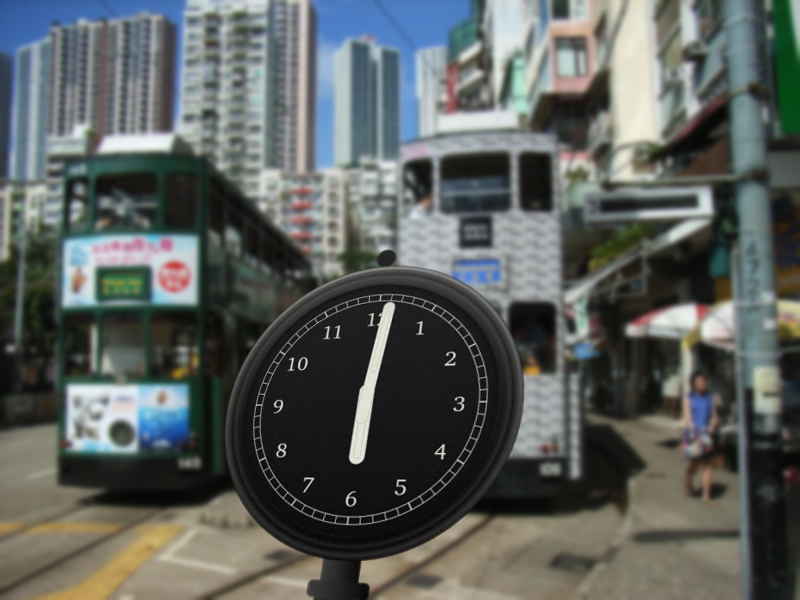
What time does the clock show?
6:01
